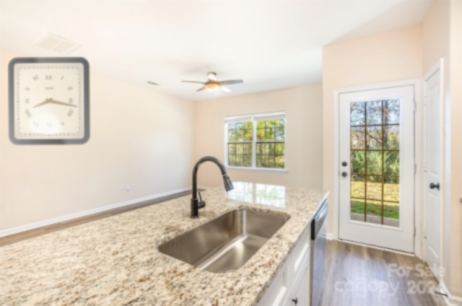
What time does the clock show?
8:17
